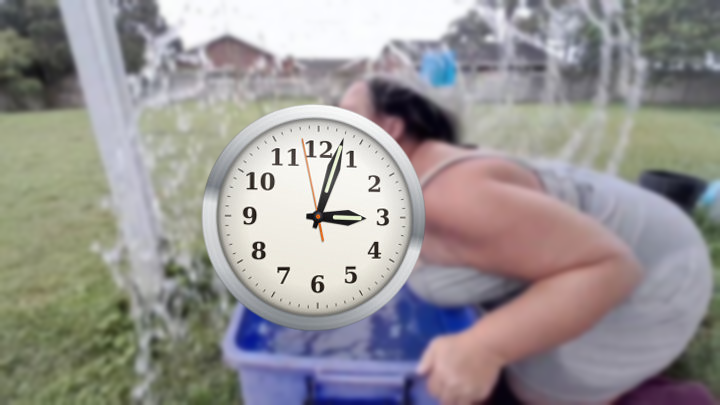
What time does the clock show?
3:02:58
